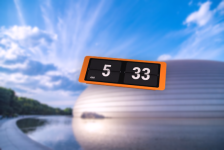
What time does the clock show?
5:33
